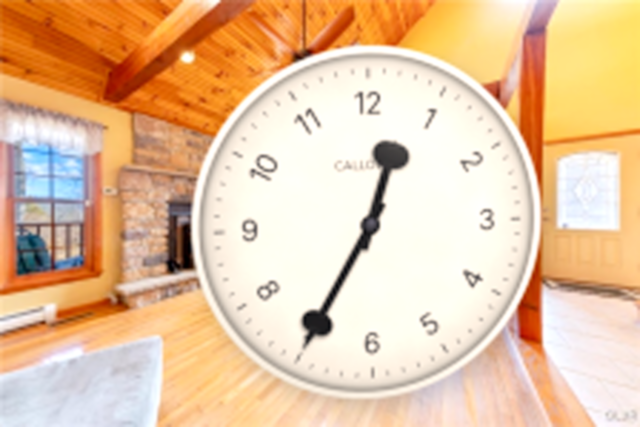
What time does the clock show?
12:35
